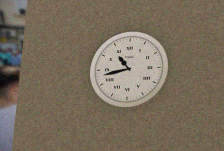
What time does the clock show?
10:43
